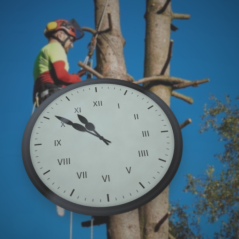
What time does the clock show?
10:51
